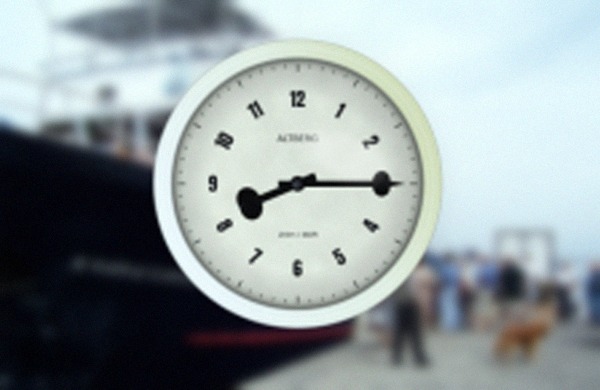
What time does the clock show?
8:15
